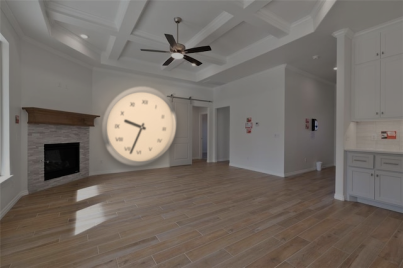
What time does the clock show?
9:33
